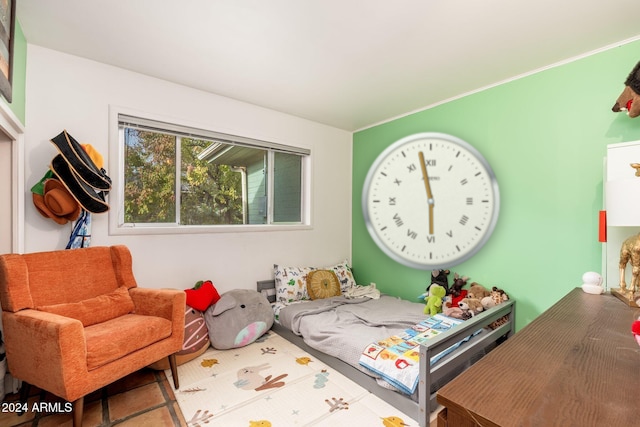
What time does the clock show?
5:58
